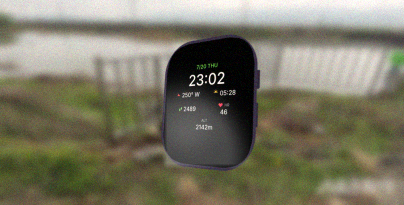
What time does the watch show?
23:02
